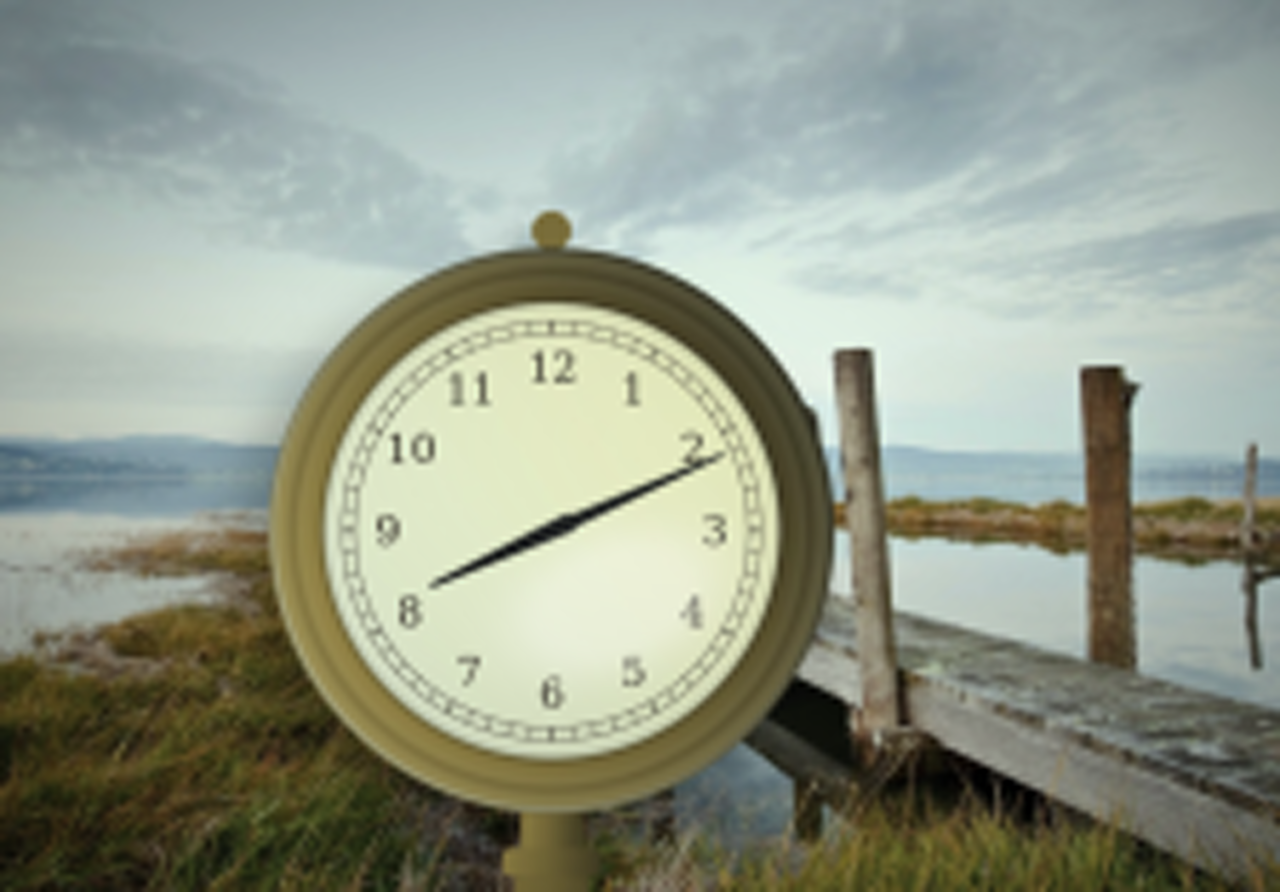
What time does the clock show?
8:11
